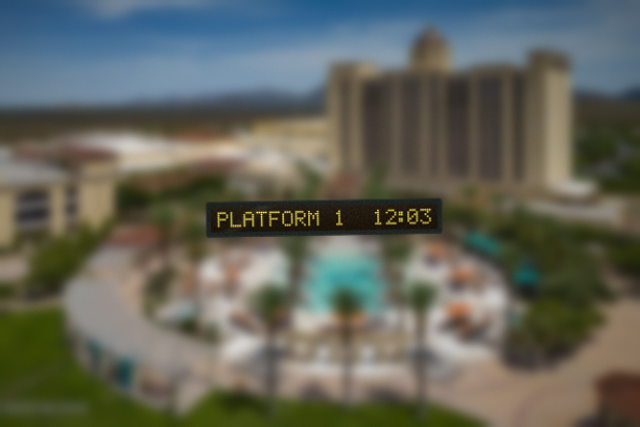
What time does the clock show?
12:03
